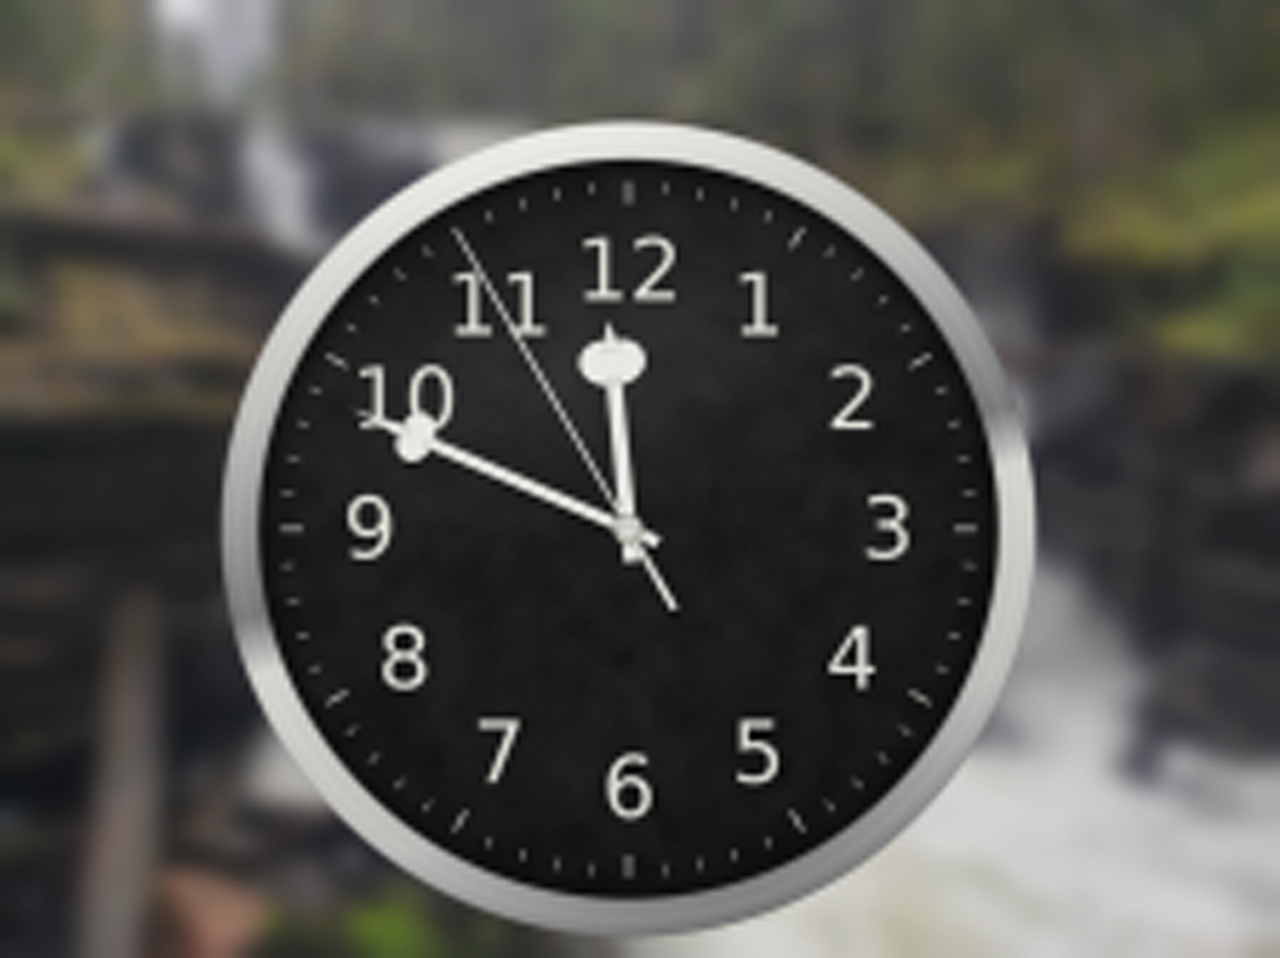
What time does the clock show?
11:48:55
